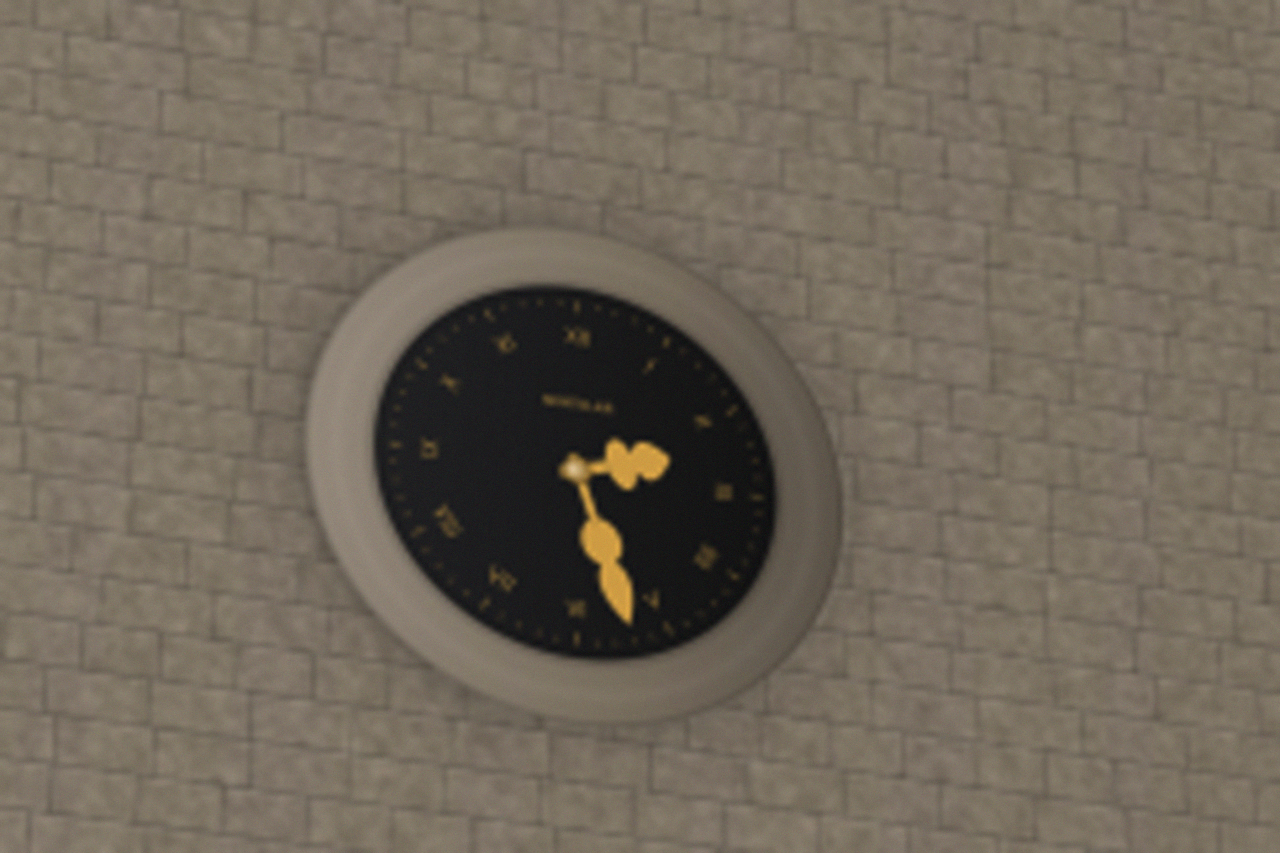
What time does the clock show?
2:27
